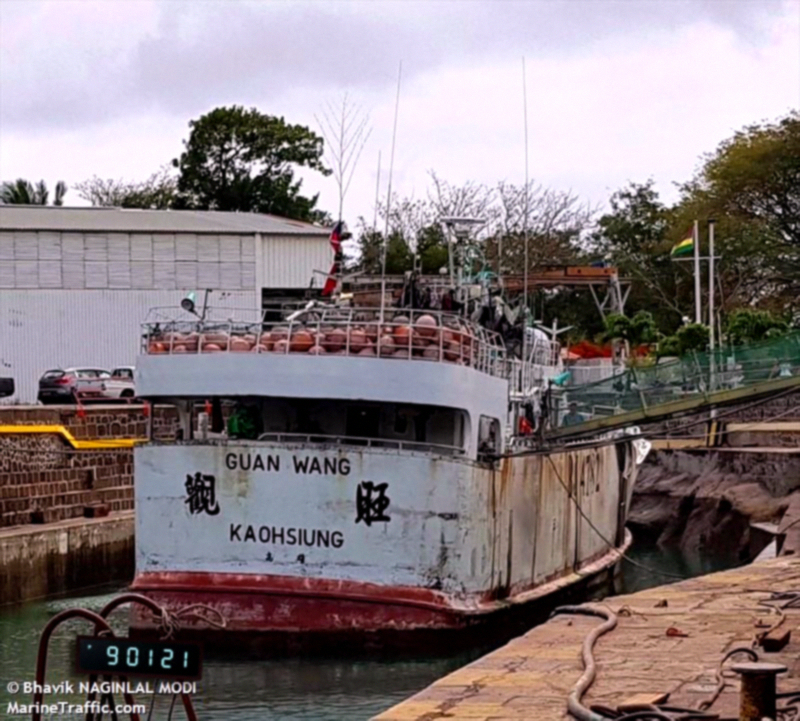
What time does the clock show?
9:01:21
